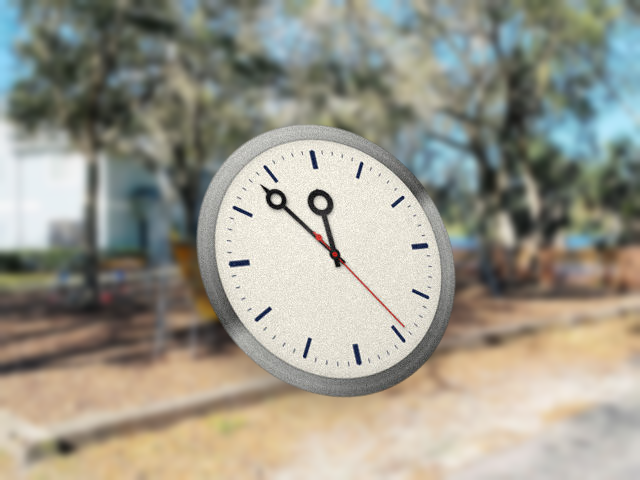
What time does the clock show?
11:53:24
